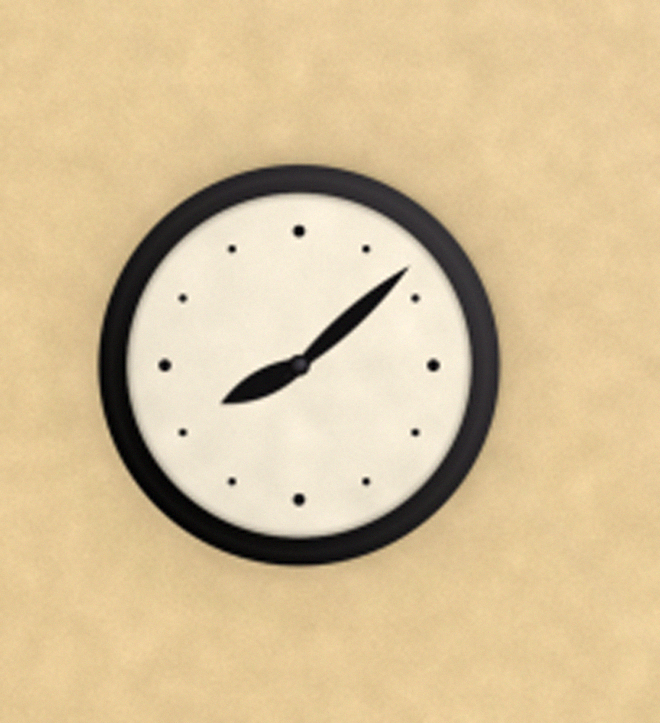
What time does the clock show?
8:08
